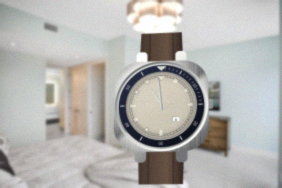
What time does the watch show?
10:59
